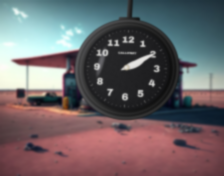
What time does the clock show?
2:10
